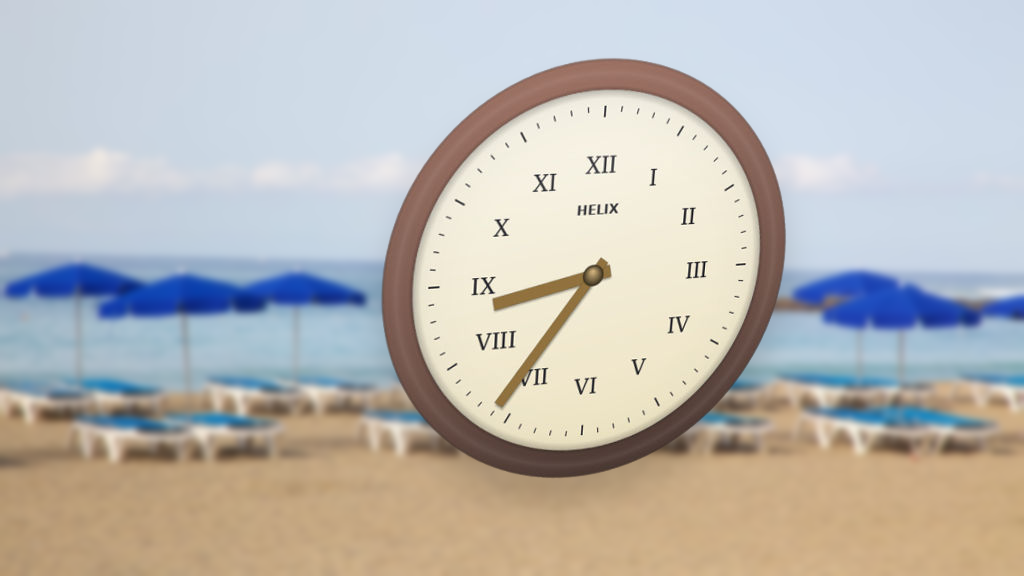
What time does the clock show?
8:36
